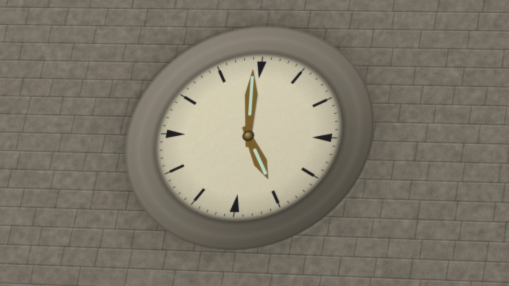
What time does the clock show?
4:59
